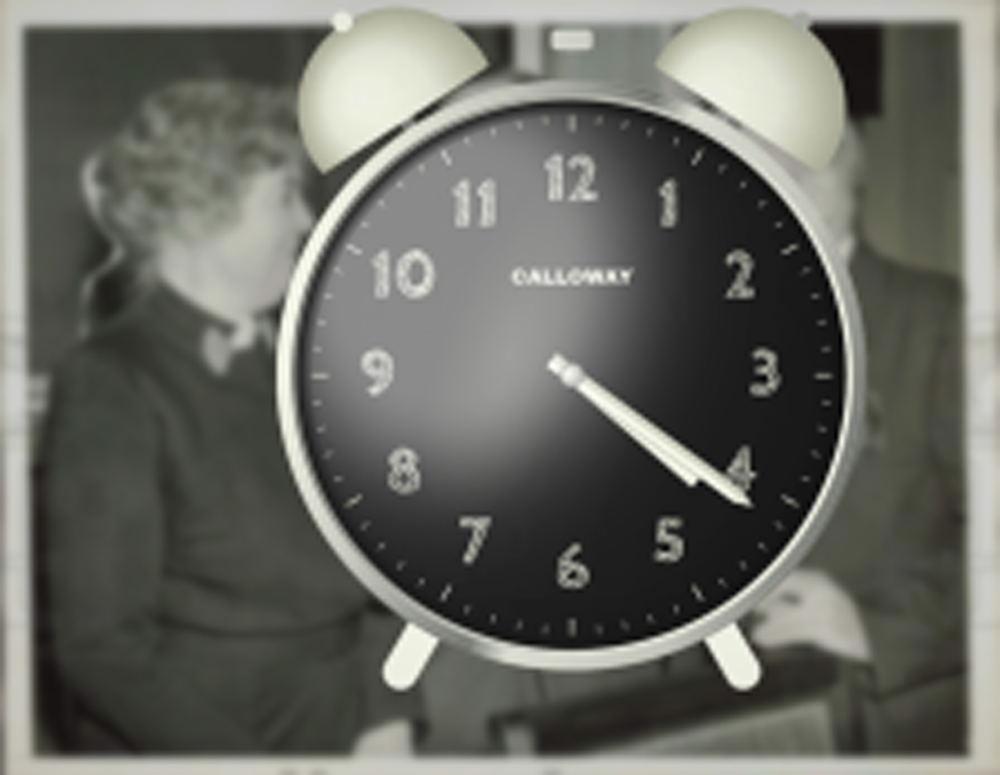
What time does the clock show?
4:21
